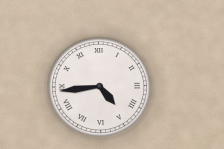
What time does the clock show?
4:44
